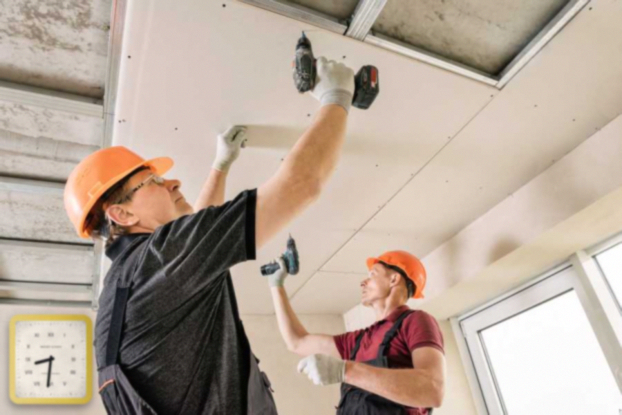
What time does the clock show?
8:31
